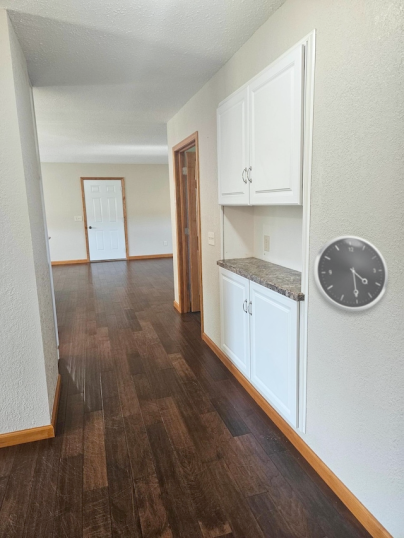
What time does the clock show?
4:30
